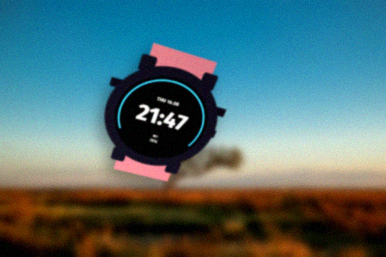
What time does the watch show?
21:47
